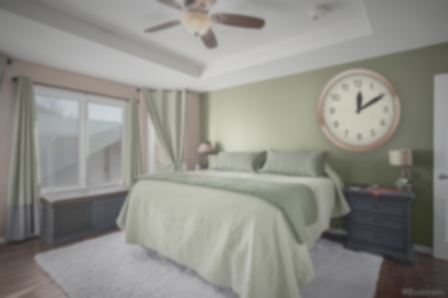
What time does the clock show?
12:10
